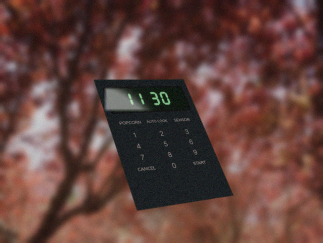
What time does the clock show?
11:30
